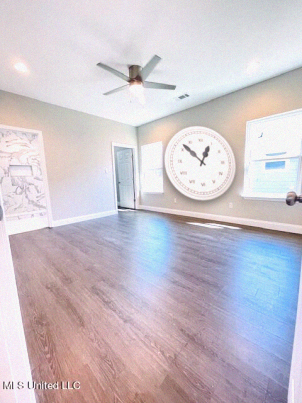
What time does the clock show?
12:52
